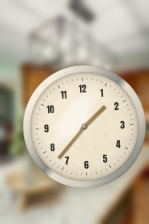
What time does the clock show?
1:37
